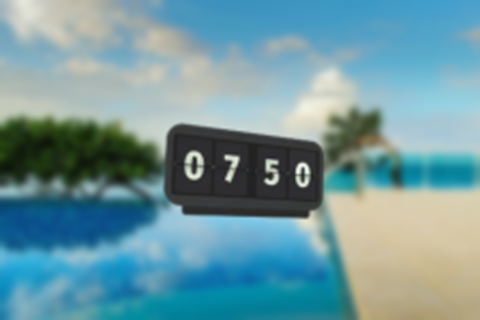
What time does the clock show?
7:50
